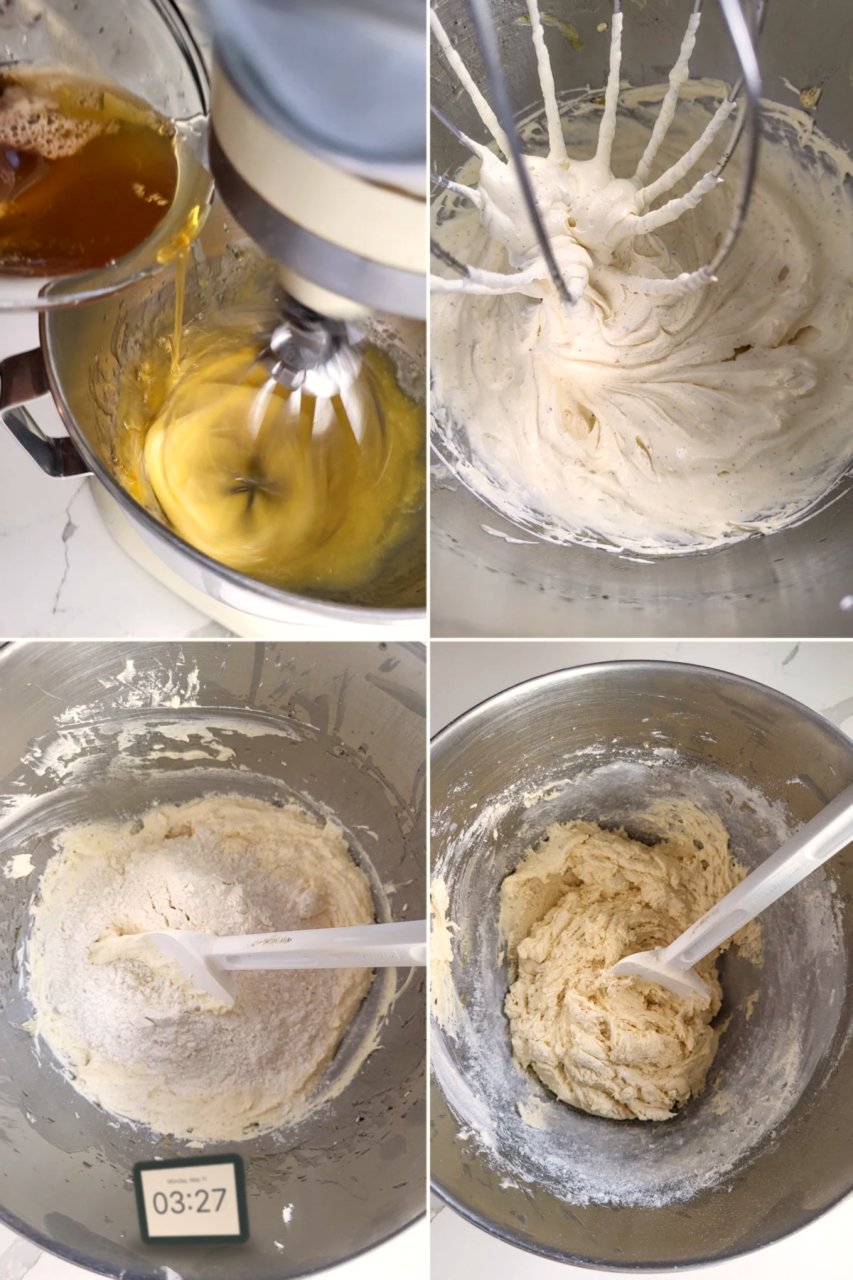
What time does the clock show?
3:27
